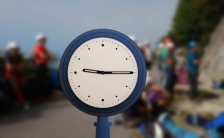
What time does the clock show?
9:15
